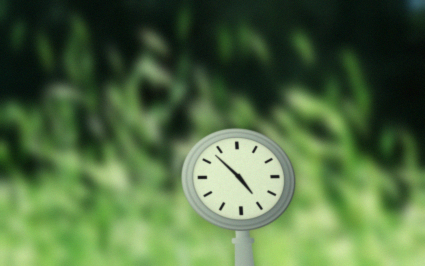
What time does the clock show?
4:53
